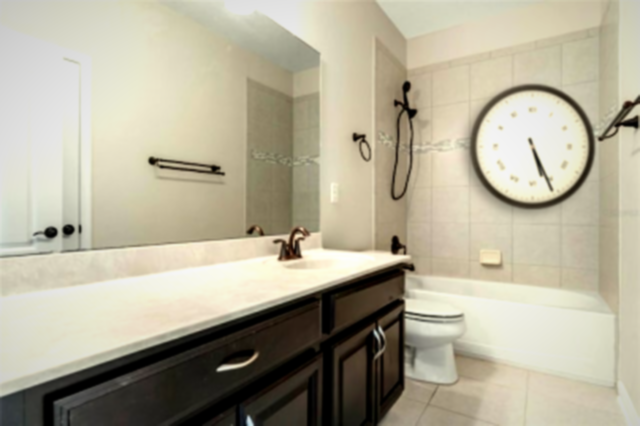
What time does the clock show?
5:26
